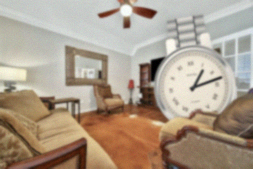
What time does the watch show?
1:13
